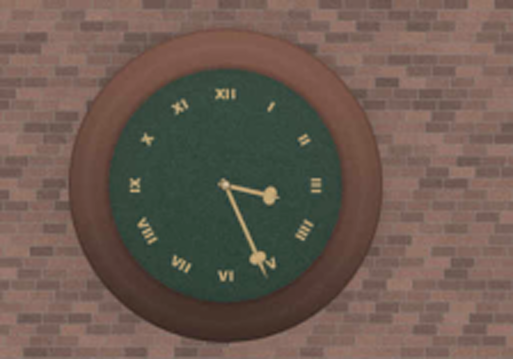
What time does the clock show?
3:26
